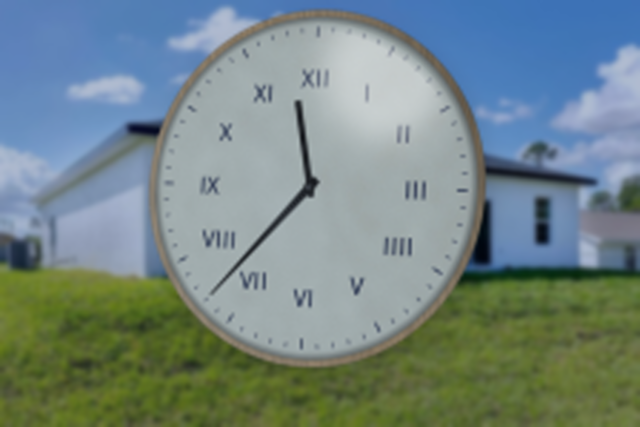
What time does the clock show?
11:37
